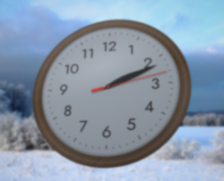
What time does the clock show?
2:11:13
